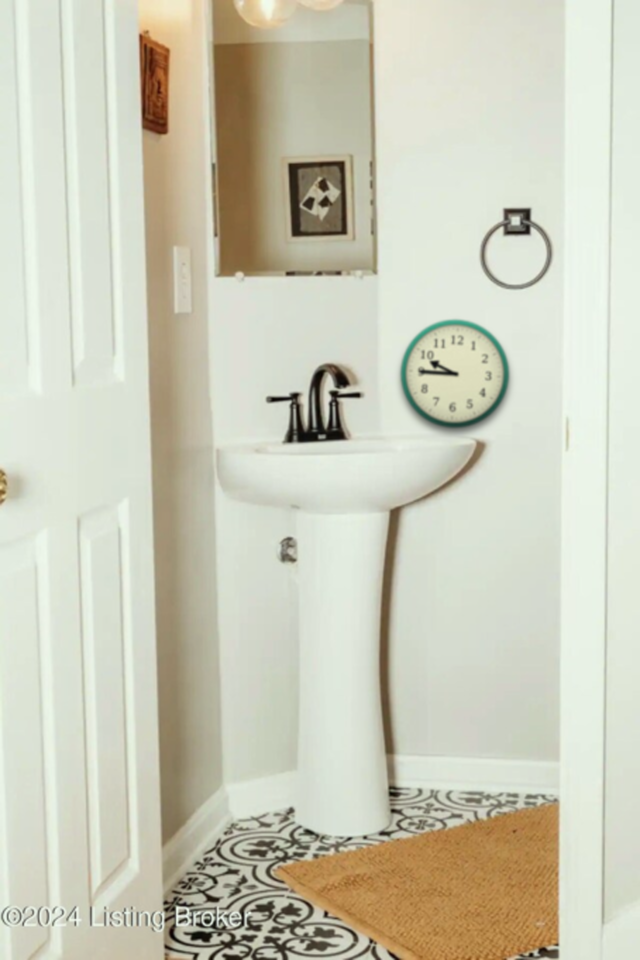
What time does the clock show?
9:45
